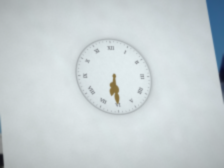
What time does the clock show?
6:30
